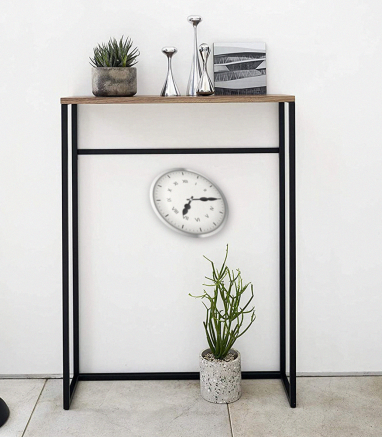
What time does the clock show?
7:15
